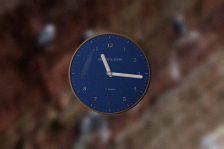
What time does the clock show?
11:16
